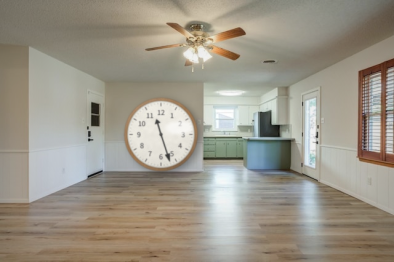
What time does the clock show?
11:27
